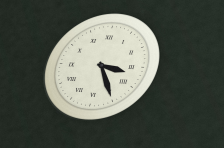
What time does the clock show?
3:25
